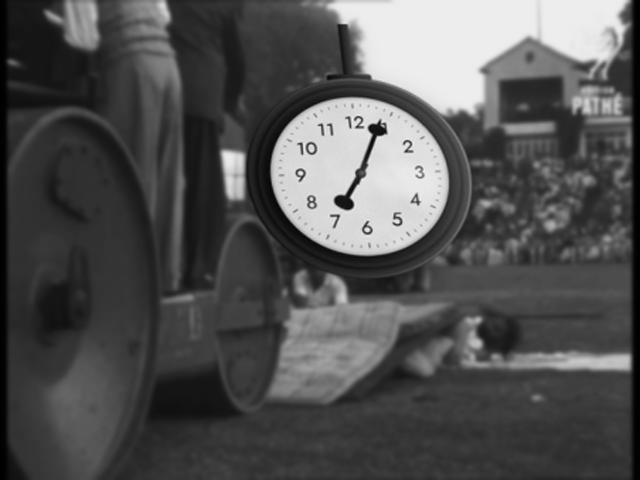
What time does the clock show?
7:04
